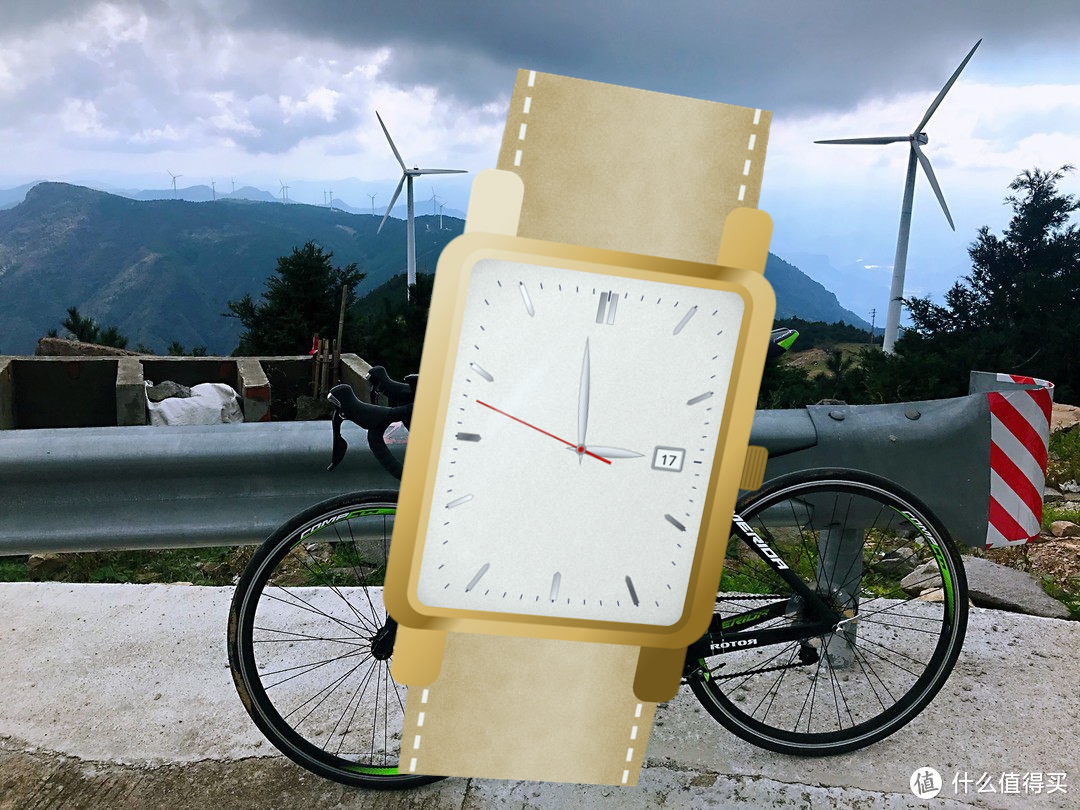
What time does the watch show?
2:58:48
